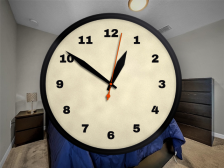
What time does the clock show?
12:51:02
